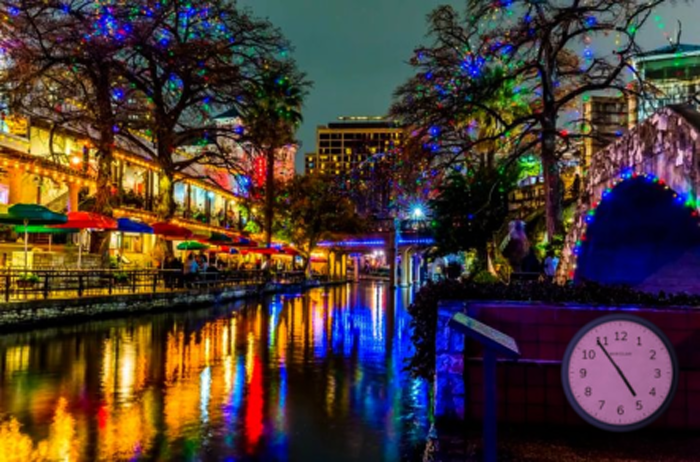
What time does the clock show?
4:54
